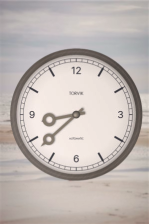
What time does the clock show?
8:38
